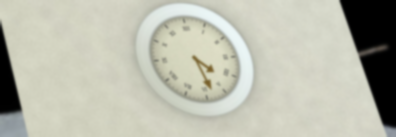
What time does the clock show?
4:28
